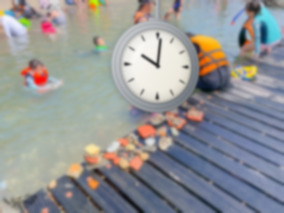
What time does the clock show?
10:01
